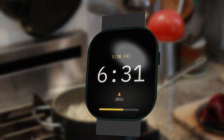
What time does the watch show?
6:31
